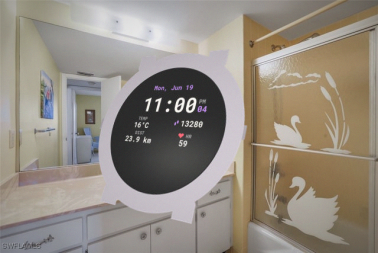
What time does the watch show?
11:00:04
